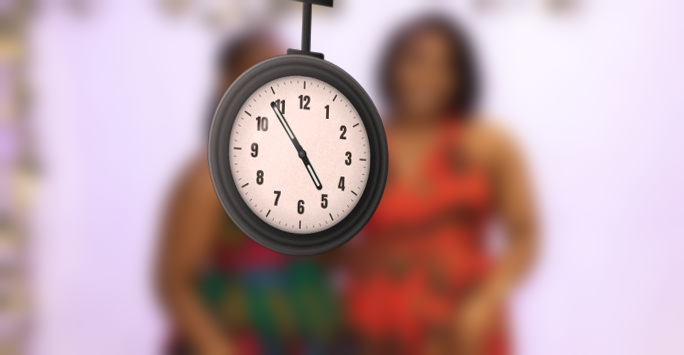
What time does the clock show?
4:54
